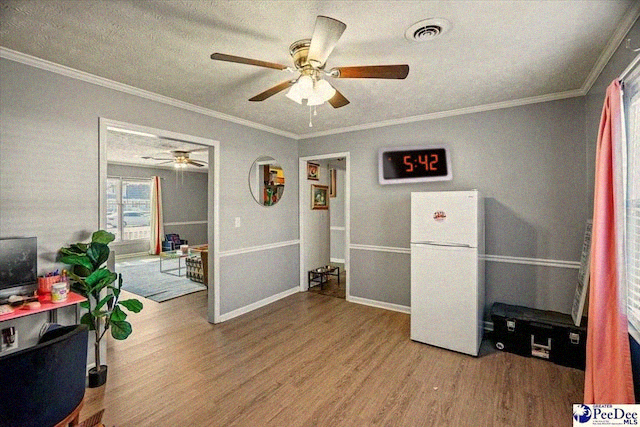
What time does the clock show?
5:42
